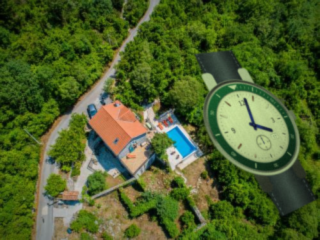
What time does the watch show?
4:02
